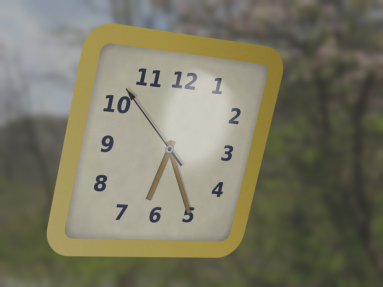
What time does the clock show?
6:24:52
